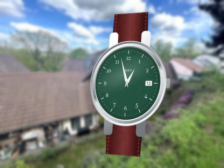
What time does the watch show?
12:57
